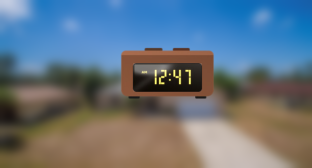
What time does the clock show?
12:47
